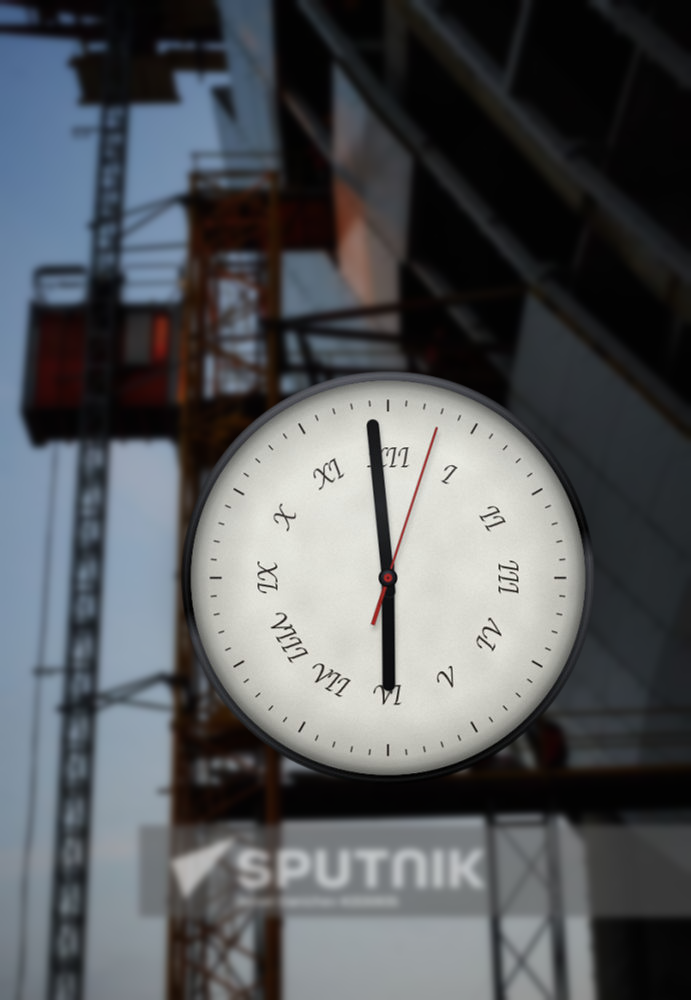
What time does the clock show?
5:59:03
